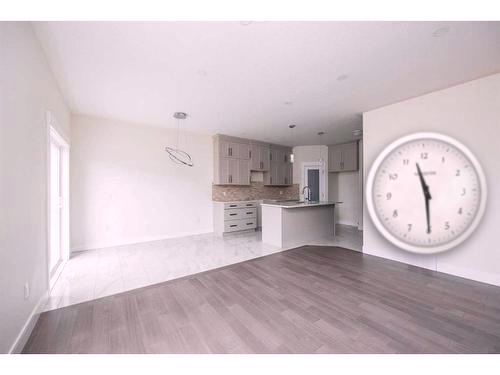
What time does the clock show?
11:30
